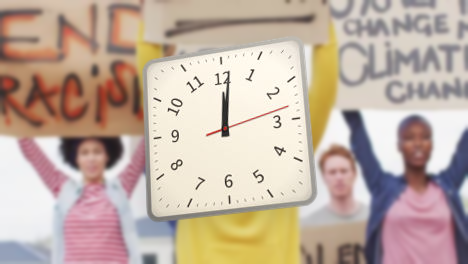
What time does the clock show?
12:01:13
